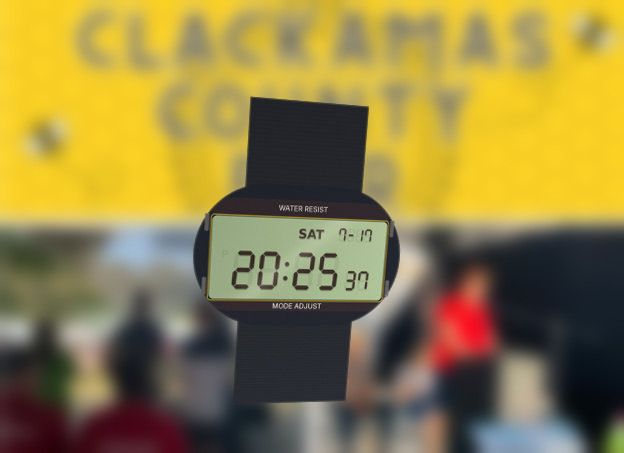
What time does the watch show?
20:25:37
